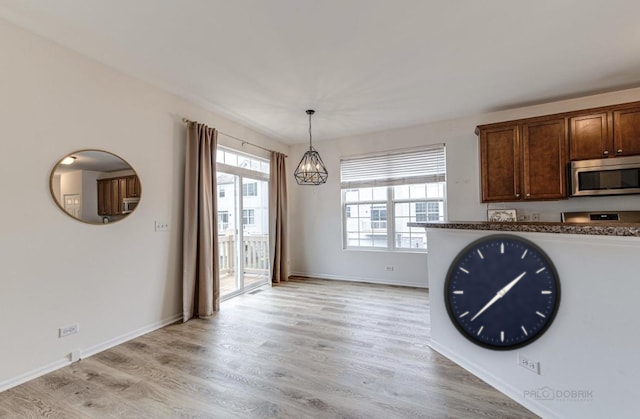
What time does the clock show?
1:38
